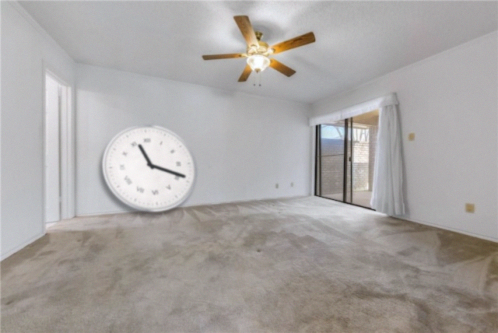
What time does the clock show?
11:19
